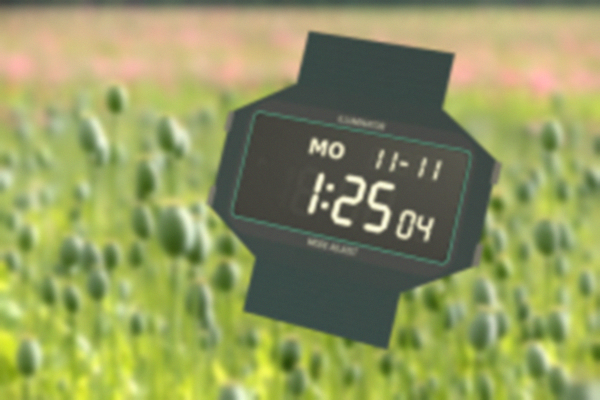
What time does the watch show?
1:25:04
